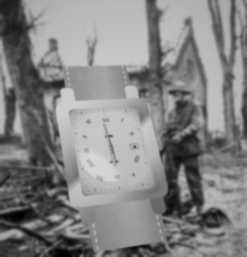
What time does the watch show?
5:59
